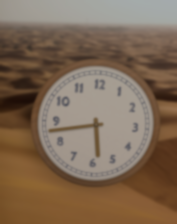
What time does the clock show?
5:43
